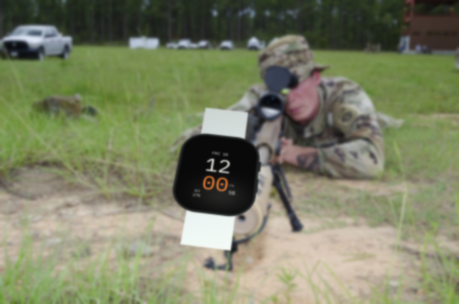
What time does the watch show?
12:00
